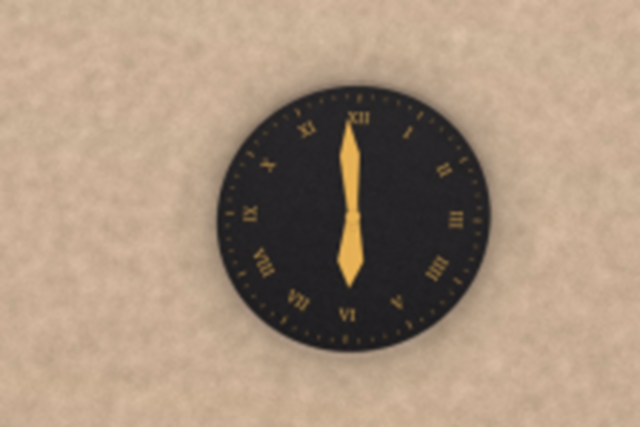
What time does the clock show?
5:59
